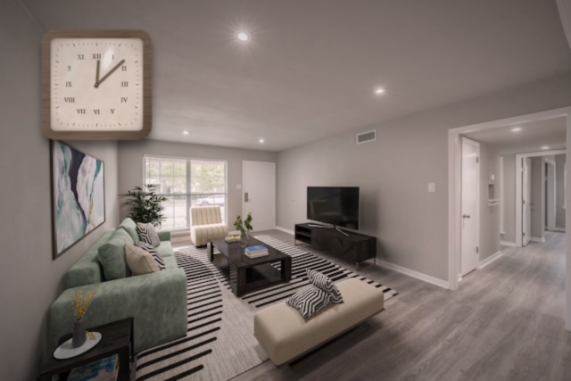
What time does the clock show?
12:08
